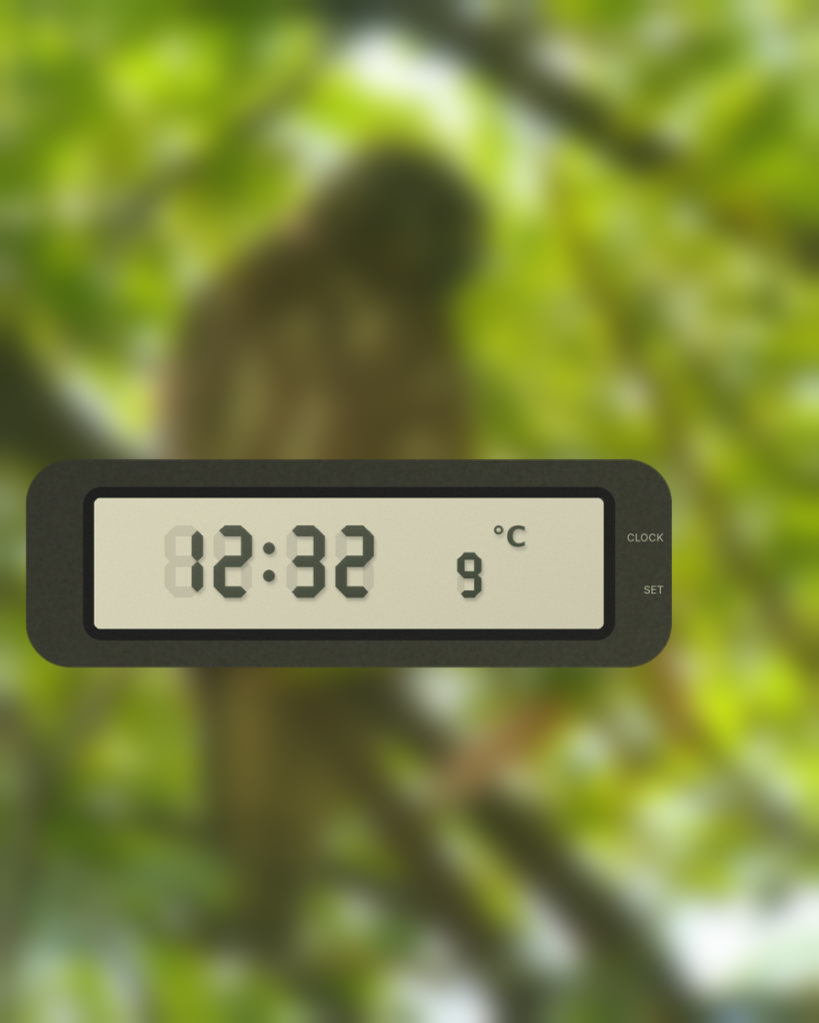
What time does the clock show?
12:32
